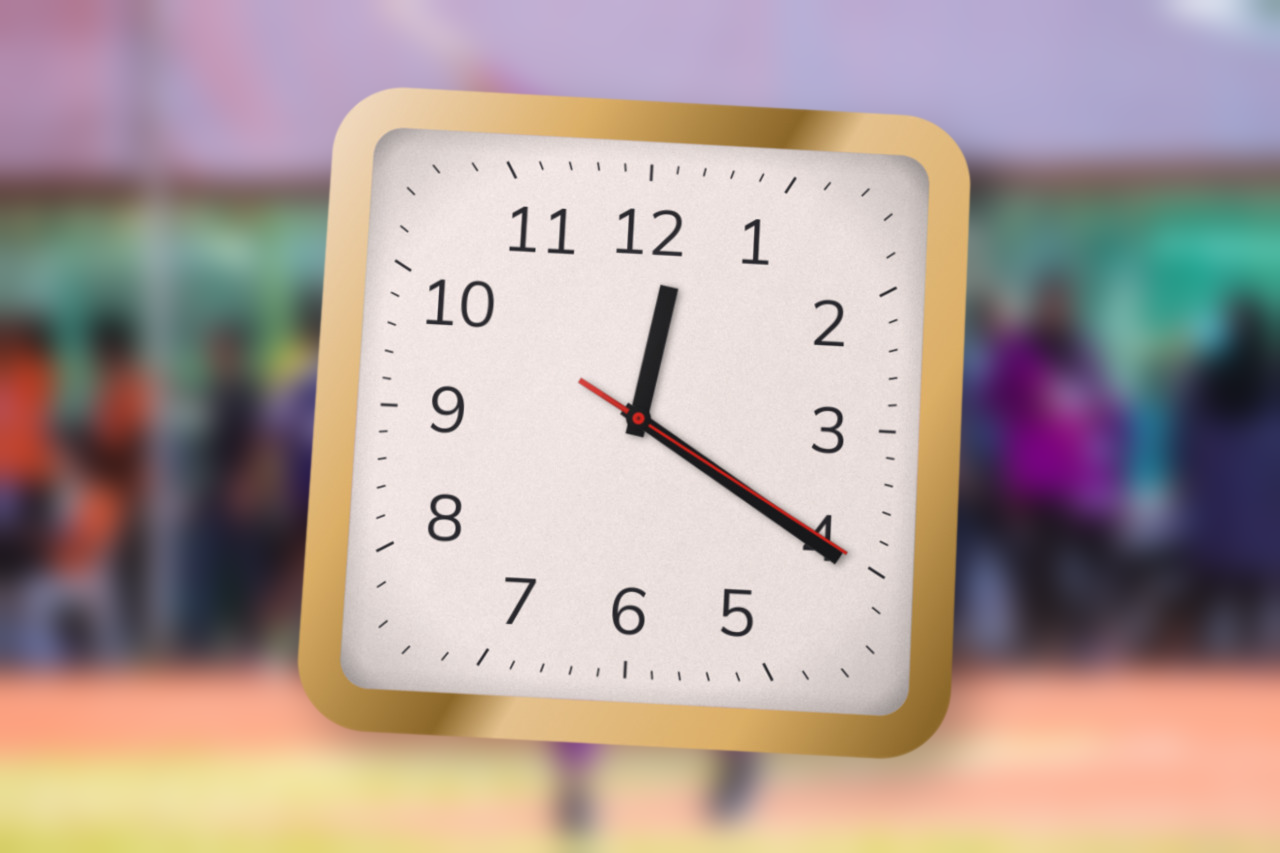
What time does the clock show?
12:20:20
